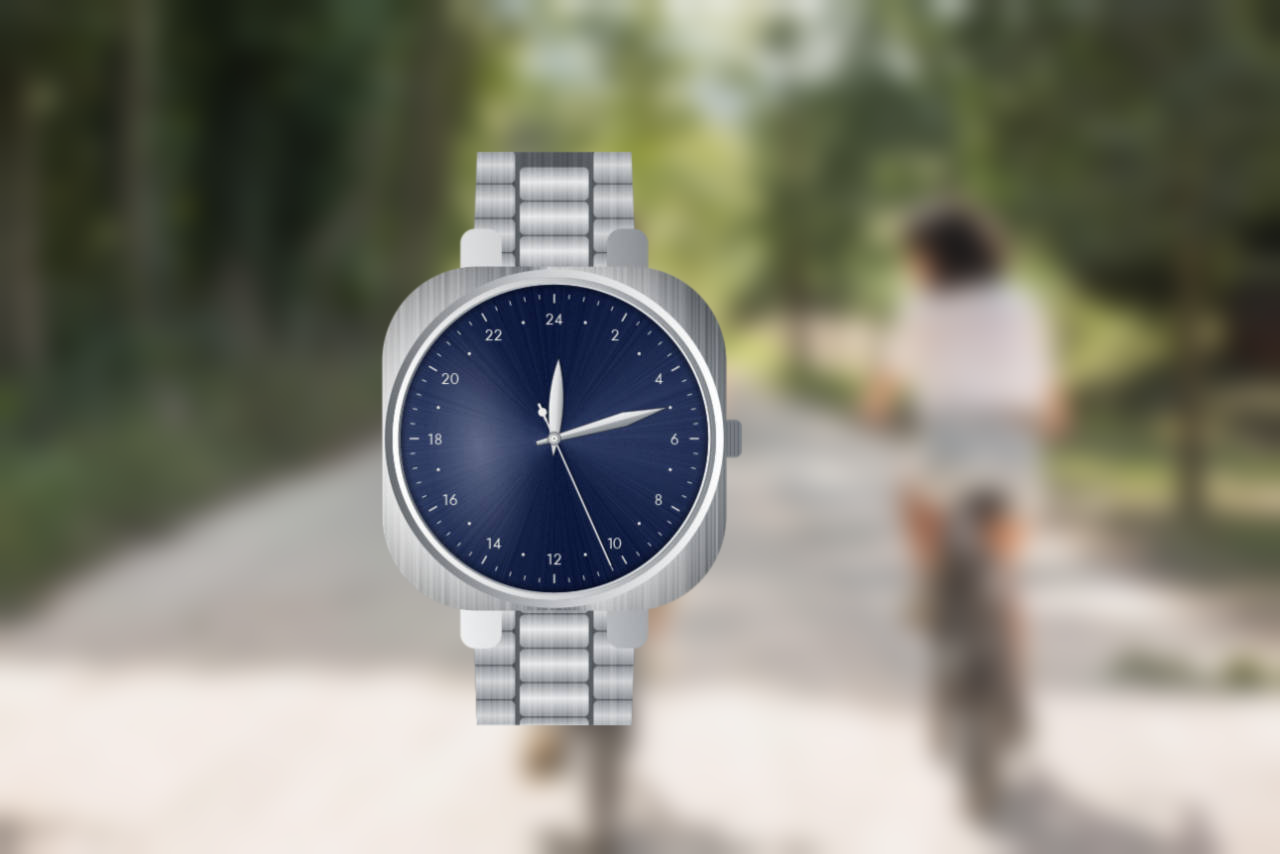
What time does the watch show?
0:12:26
